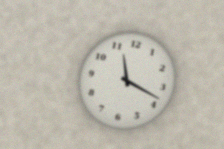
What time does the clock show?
11:18
